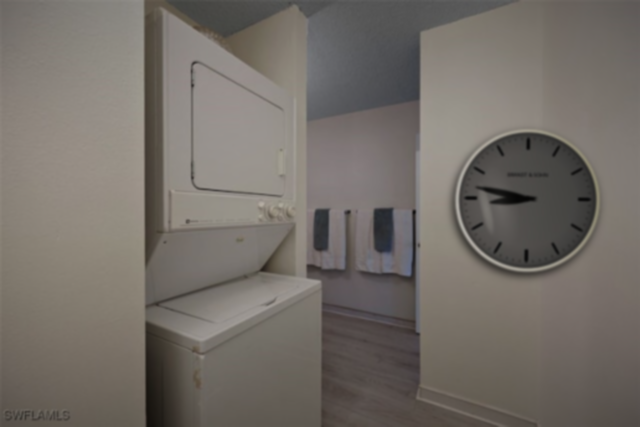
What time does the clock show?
8:47
